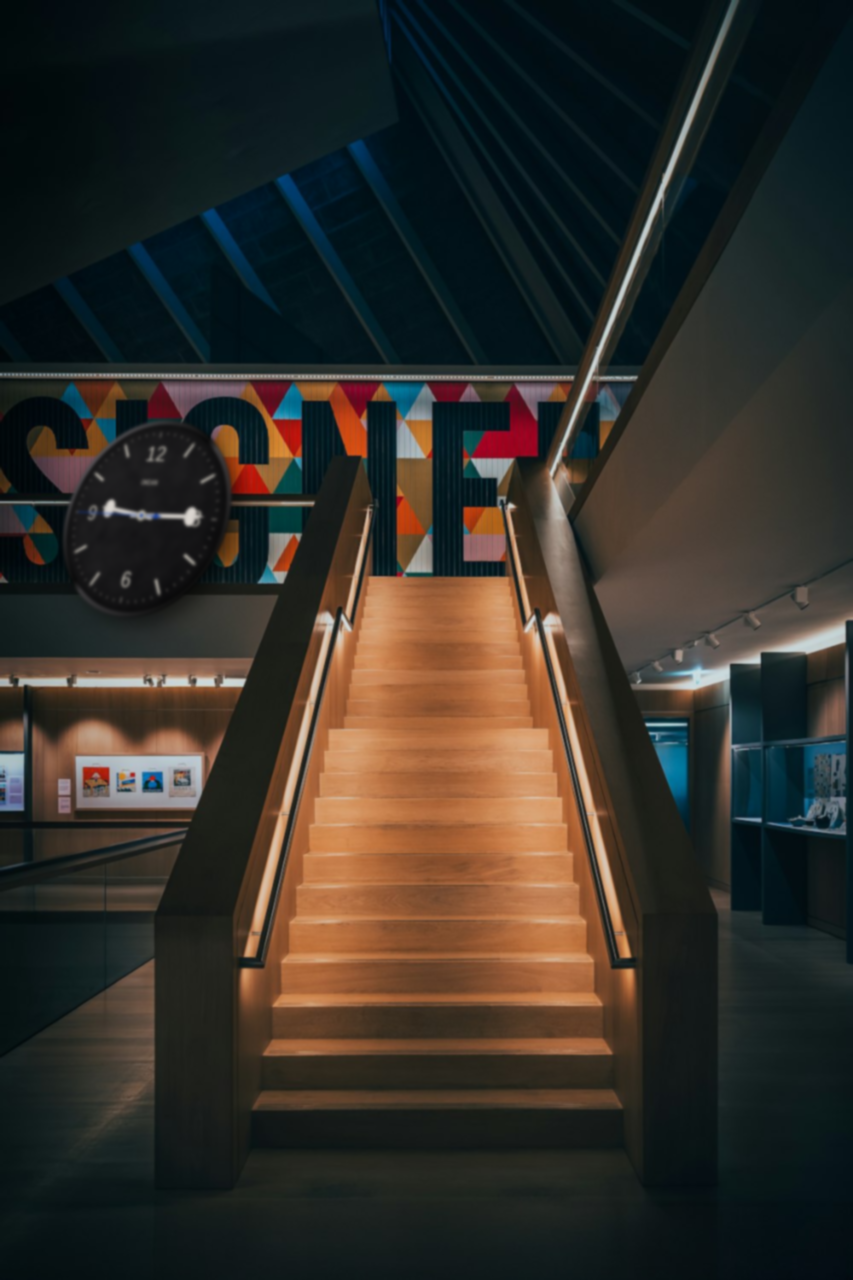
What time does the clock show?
9:14:45
